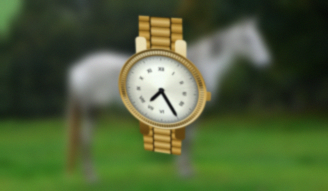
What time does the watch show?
7:25
